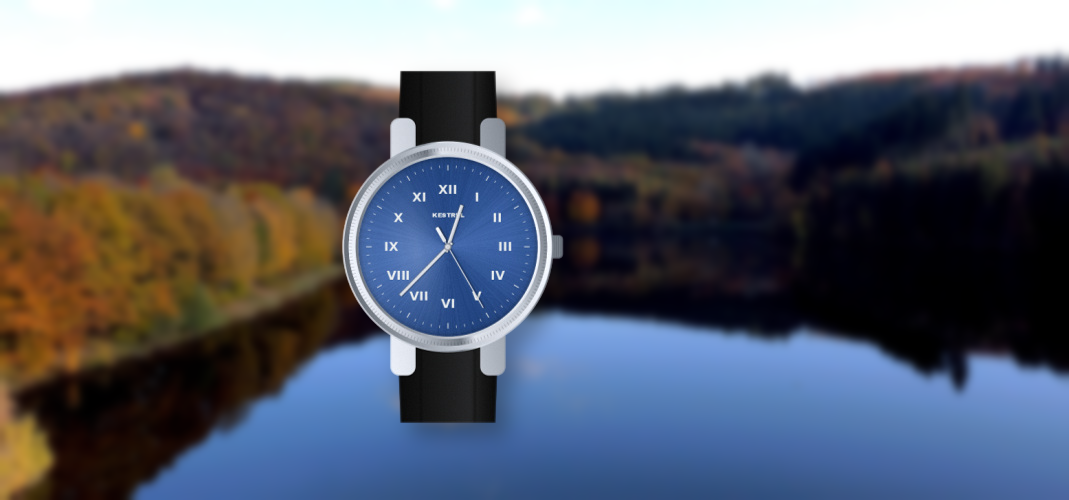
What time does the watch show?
12:37:25
